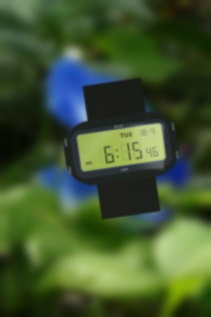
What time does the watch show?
6:15
